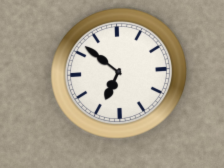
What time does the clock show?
6:52
